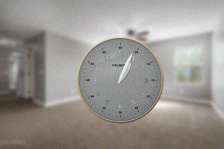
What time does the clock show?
1:04
